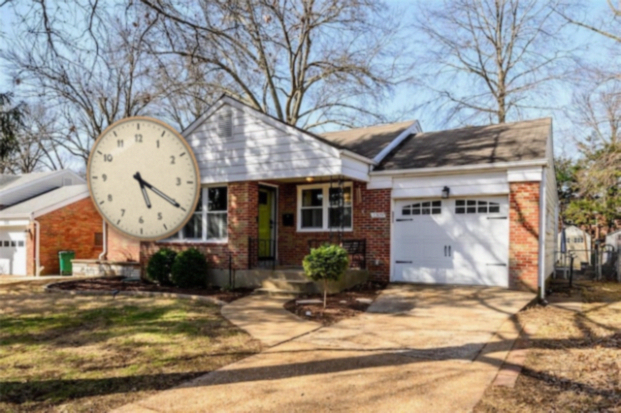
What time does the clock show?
5:20
